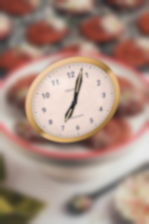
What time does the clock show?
7:03
